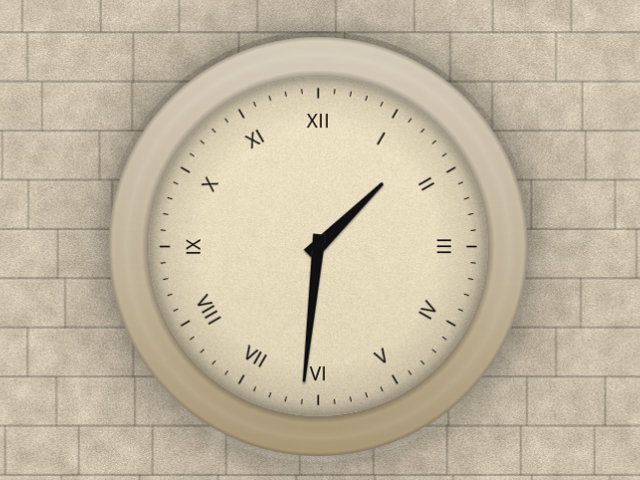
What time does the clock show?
1:31
